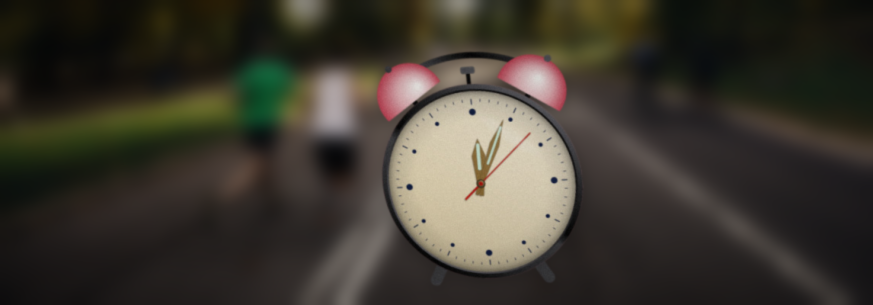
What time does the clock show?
12:04:08
